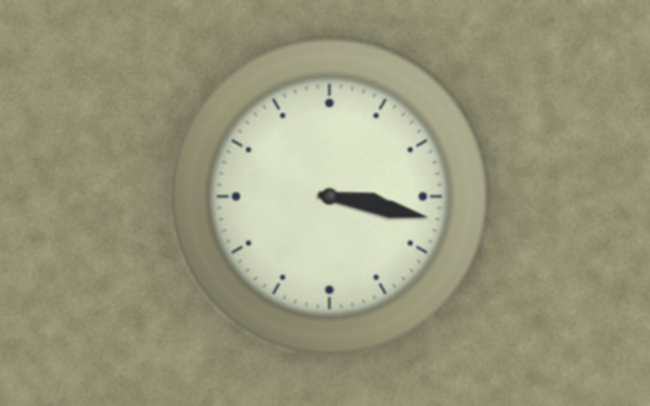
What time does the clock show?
3:17
